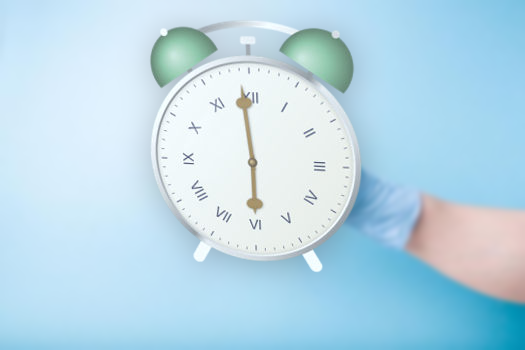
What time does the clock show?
5:59
